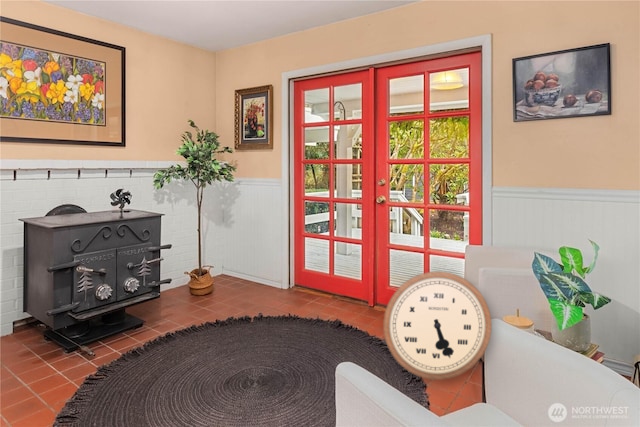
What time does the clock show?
5:26
